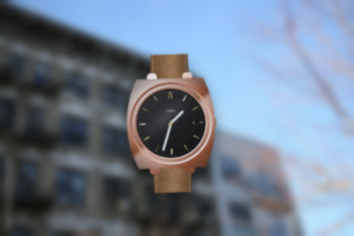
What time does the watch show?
1:33
